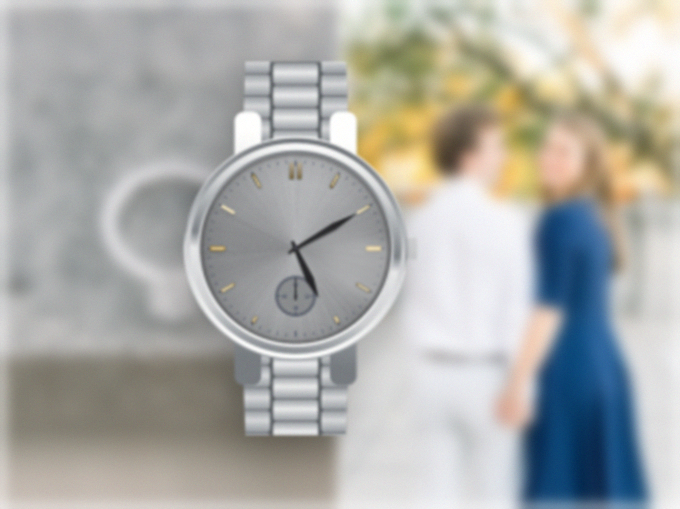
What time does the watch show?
5:10
